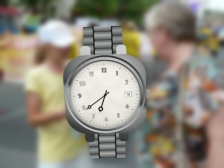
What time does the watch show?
6:39
